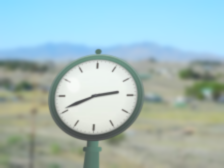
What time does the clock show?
2:41
